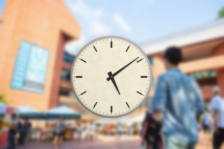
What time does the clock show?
5:09
